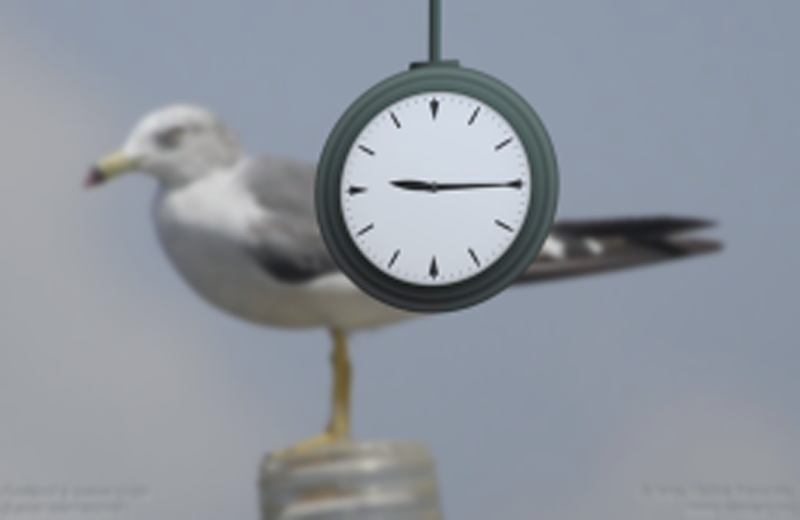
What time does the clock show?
9:15
